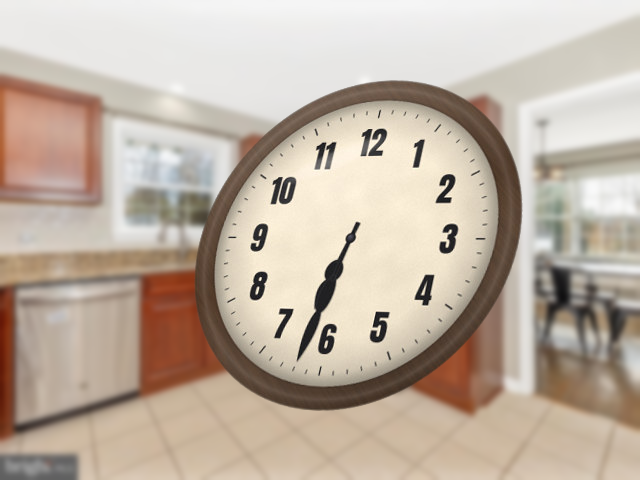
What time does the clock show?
6:32
